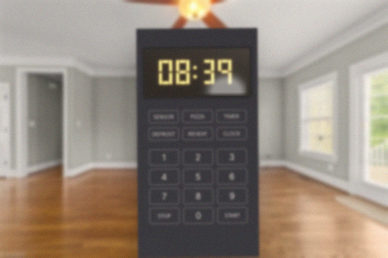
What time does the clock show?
8:39
